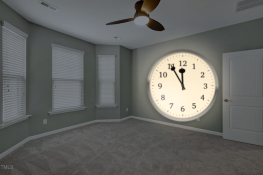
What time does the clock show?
11:55
